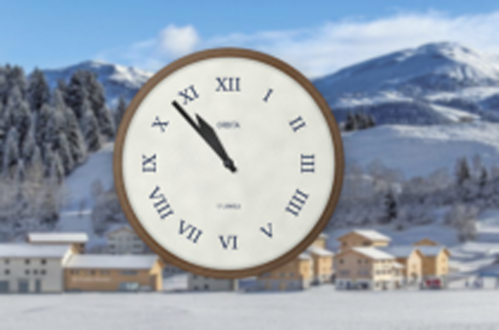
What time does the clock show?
10:53
